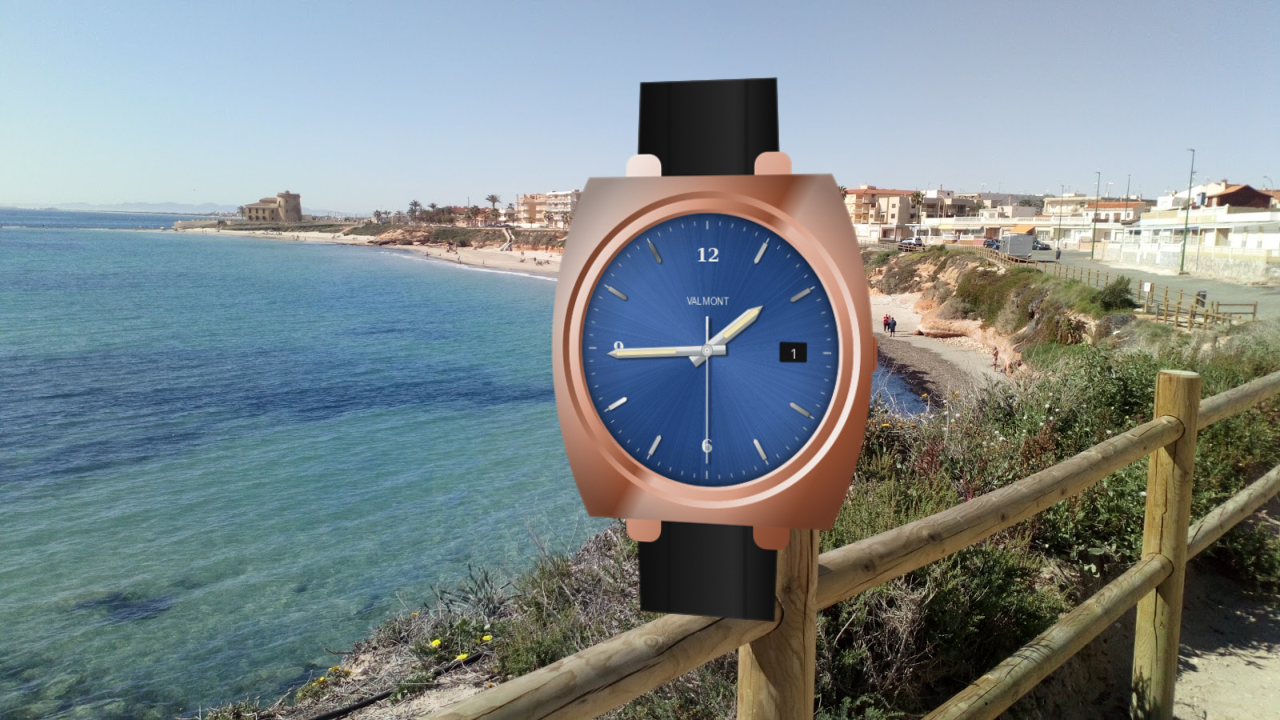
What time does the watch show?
1:44:30
